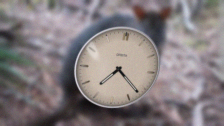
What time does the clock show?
7:22
